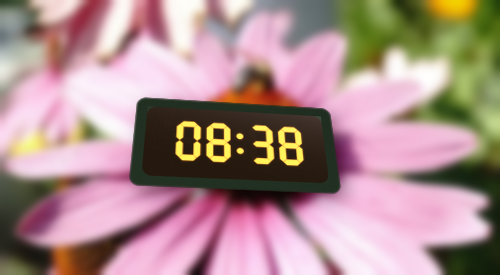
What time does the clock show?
8:38
